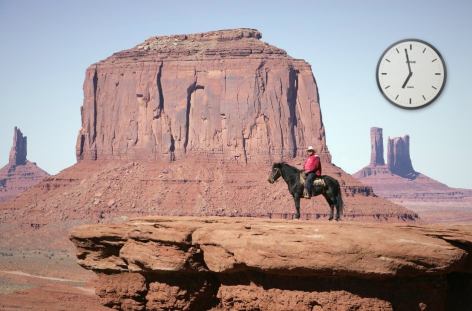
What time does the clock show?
6:58
